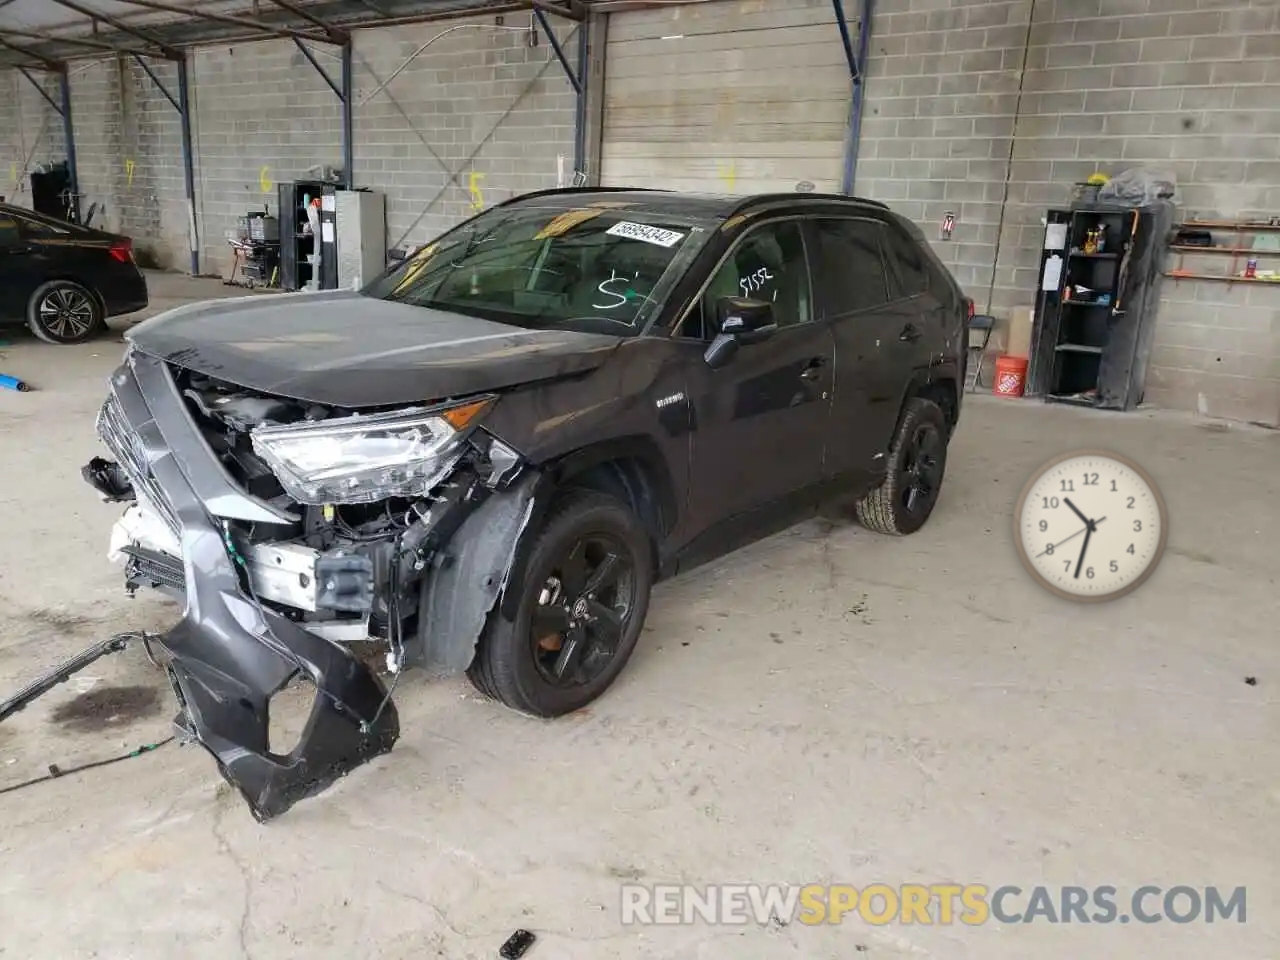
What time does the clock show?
10:32:40
